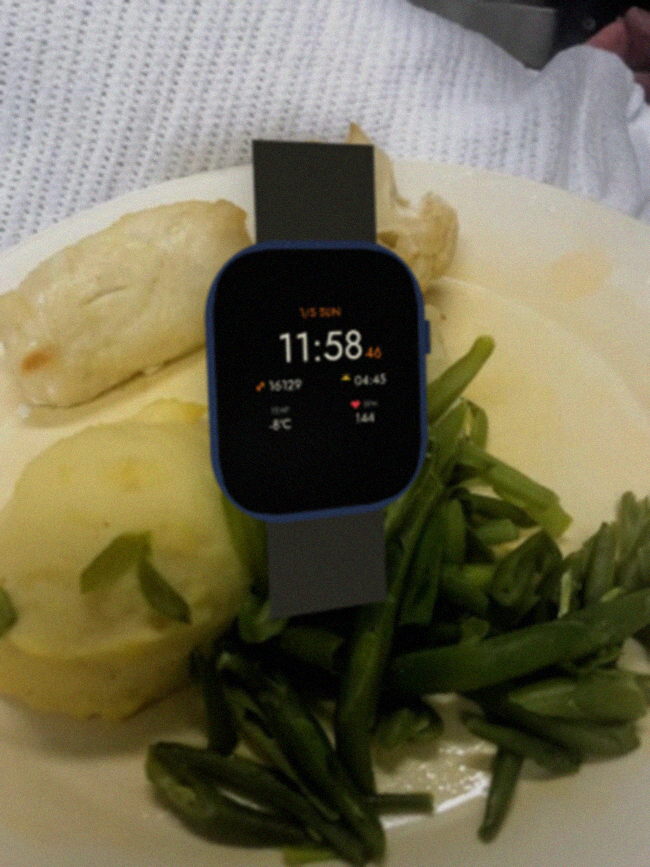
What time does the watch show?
11:58
